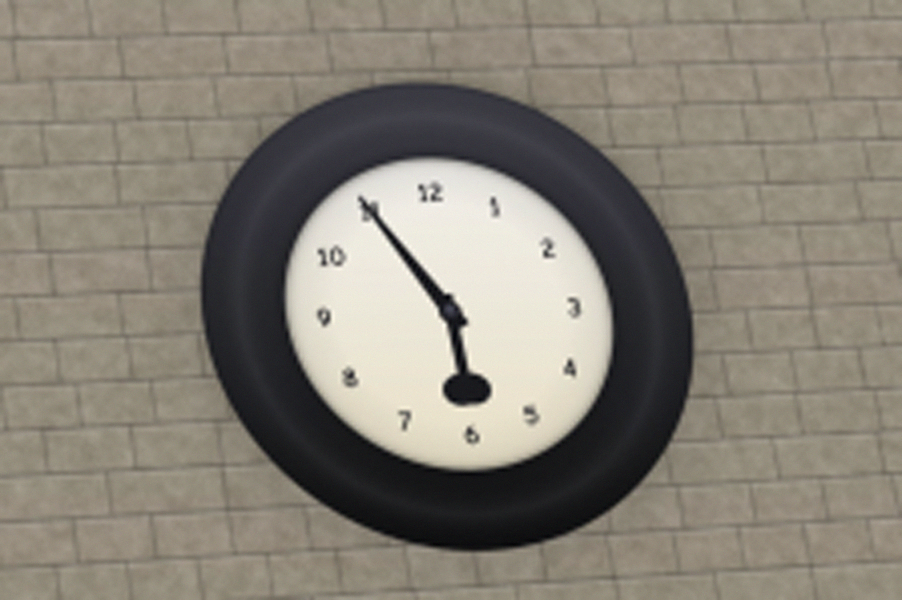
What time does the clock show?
5:55
